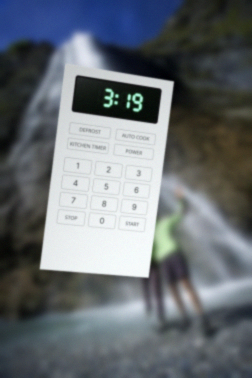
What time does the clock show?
3:19
